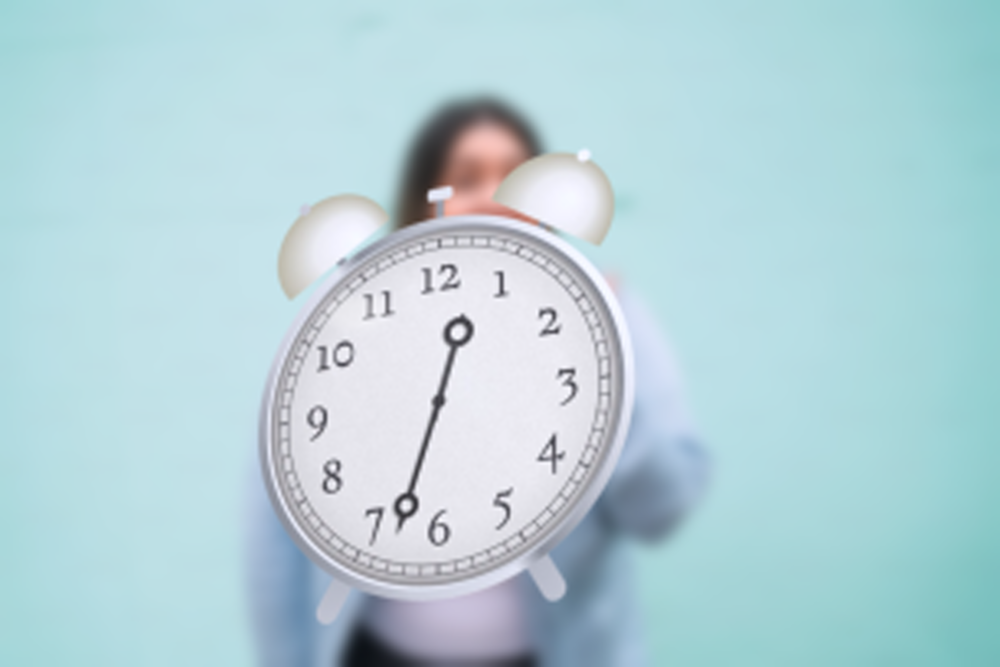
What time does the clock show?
12:33
